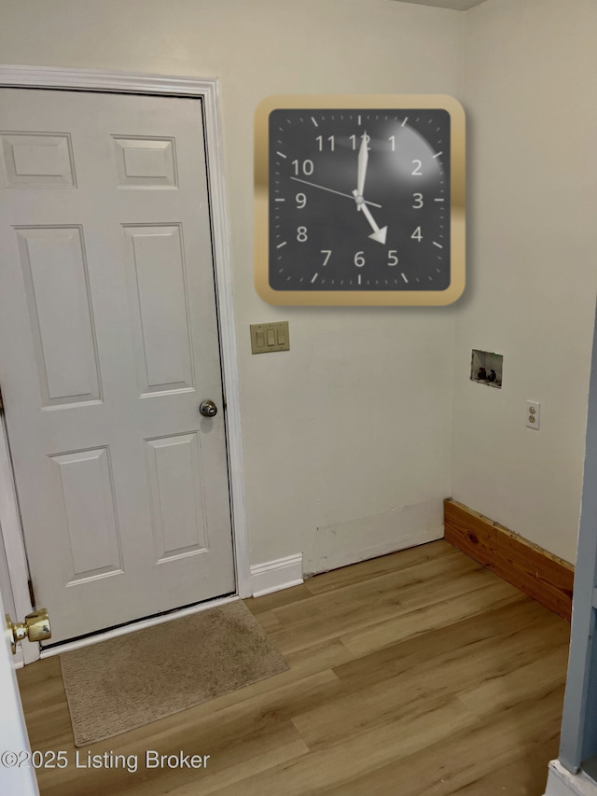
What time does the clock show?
5:00:48
